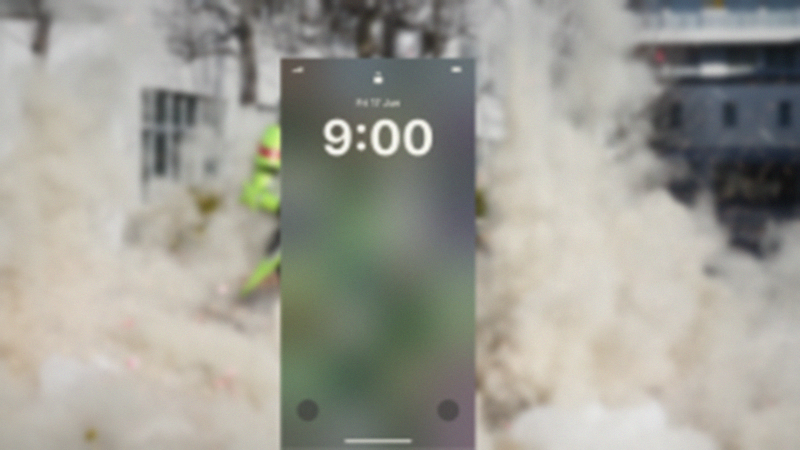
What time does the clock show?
9:00
